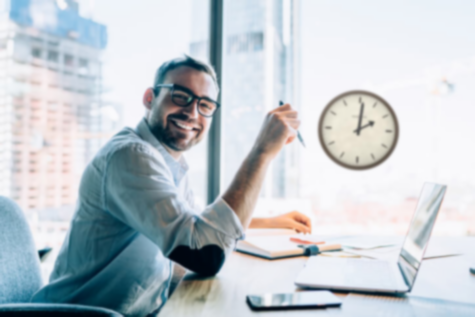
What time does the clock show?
2:01
